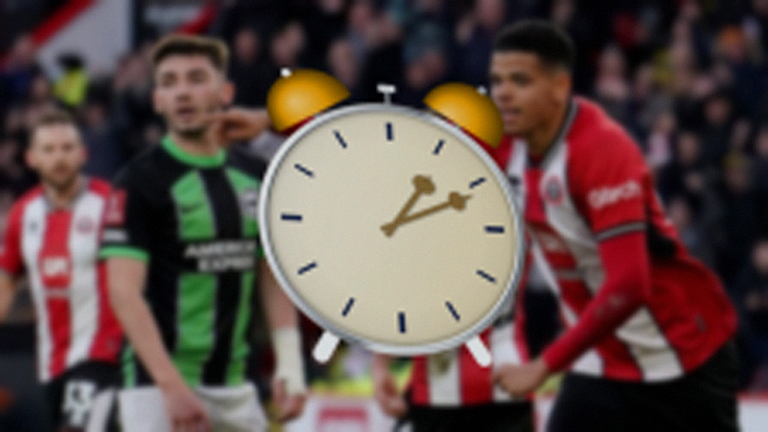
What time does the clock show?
1:11
